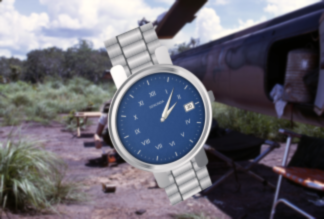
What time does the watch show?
2:07
